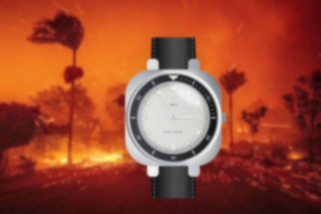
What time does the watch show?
2:54
